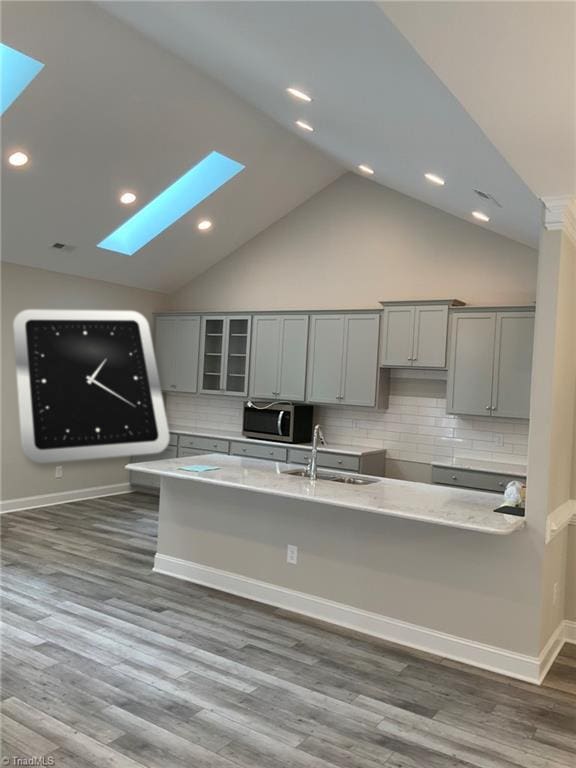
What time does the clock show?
1:21
